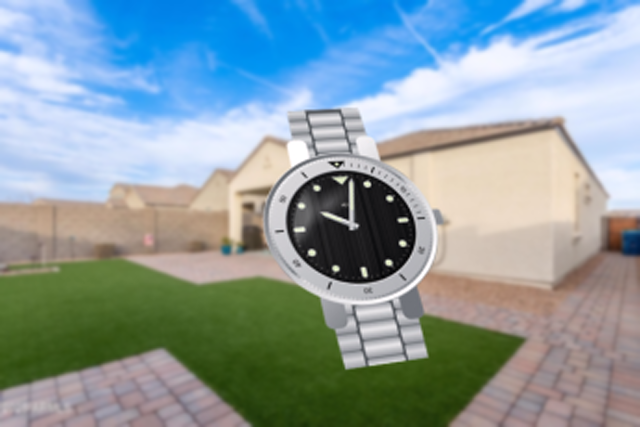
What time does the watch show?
10:02
